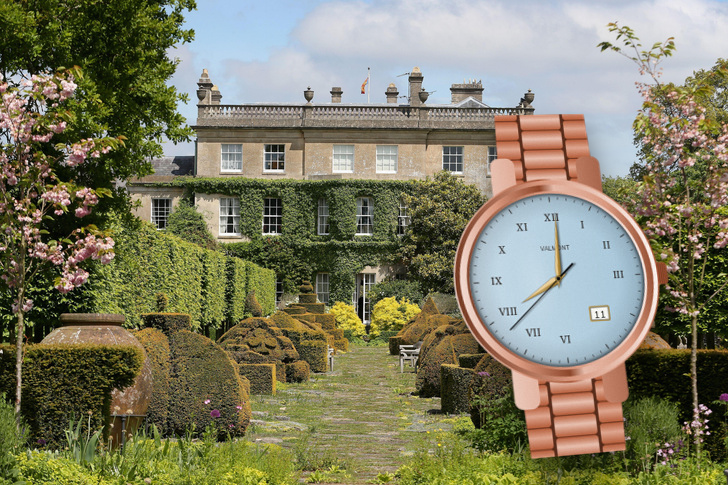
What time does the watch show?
8:00:38
